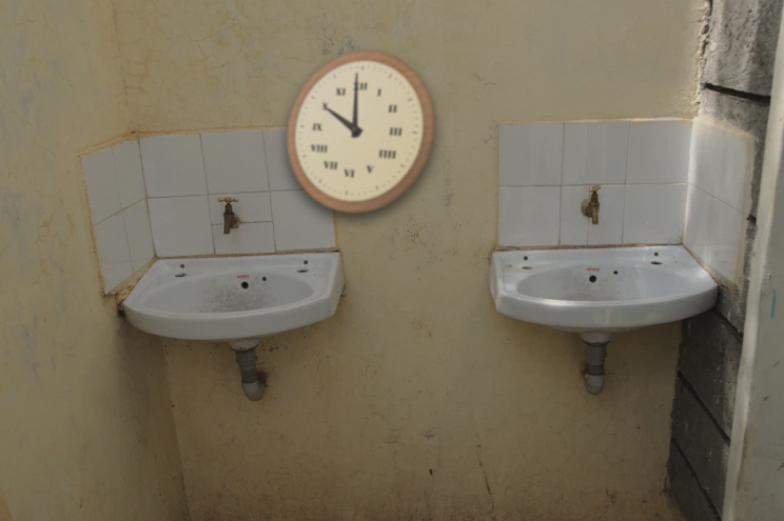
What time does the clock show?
9:59
